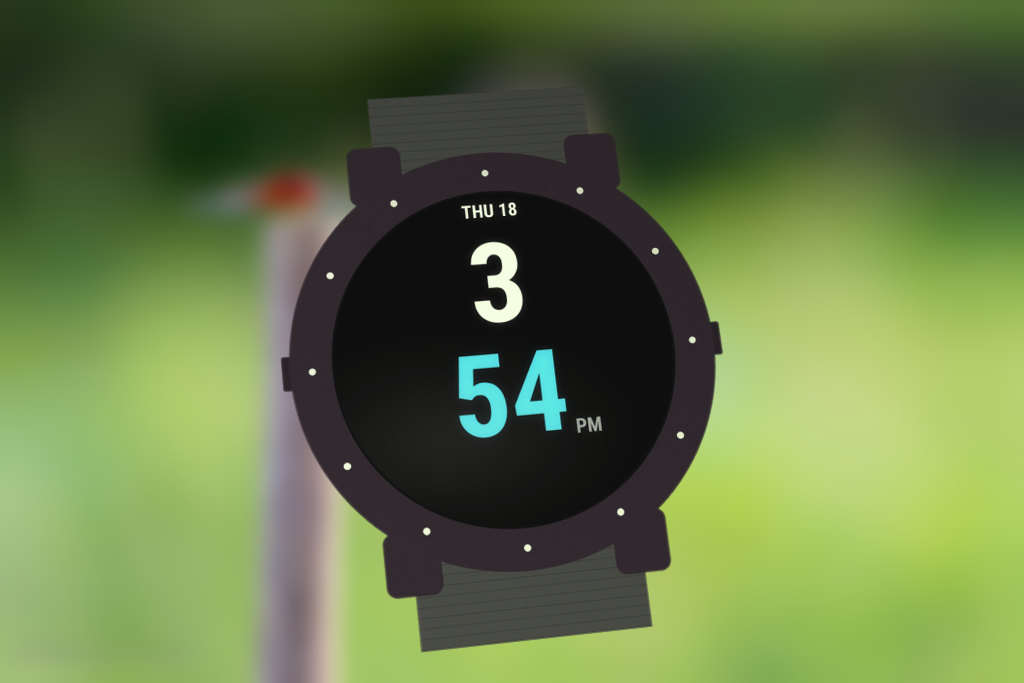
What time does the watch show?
3:54
